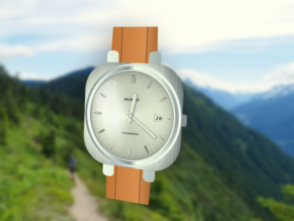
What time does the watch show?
12:21
